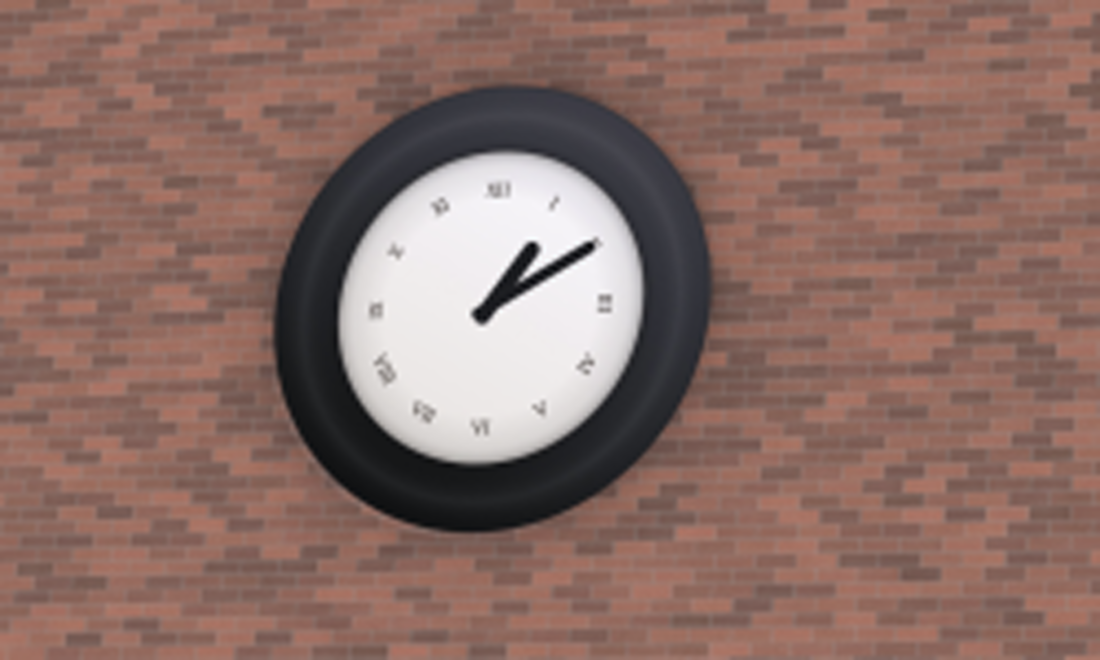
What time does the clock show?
1:10
